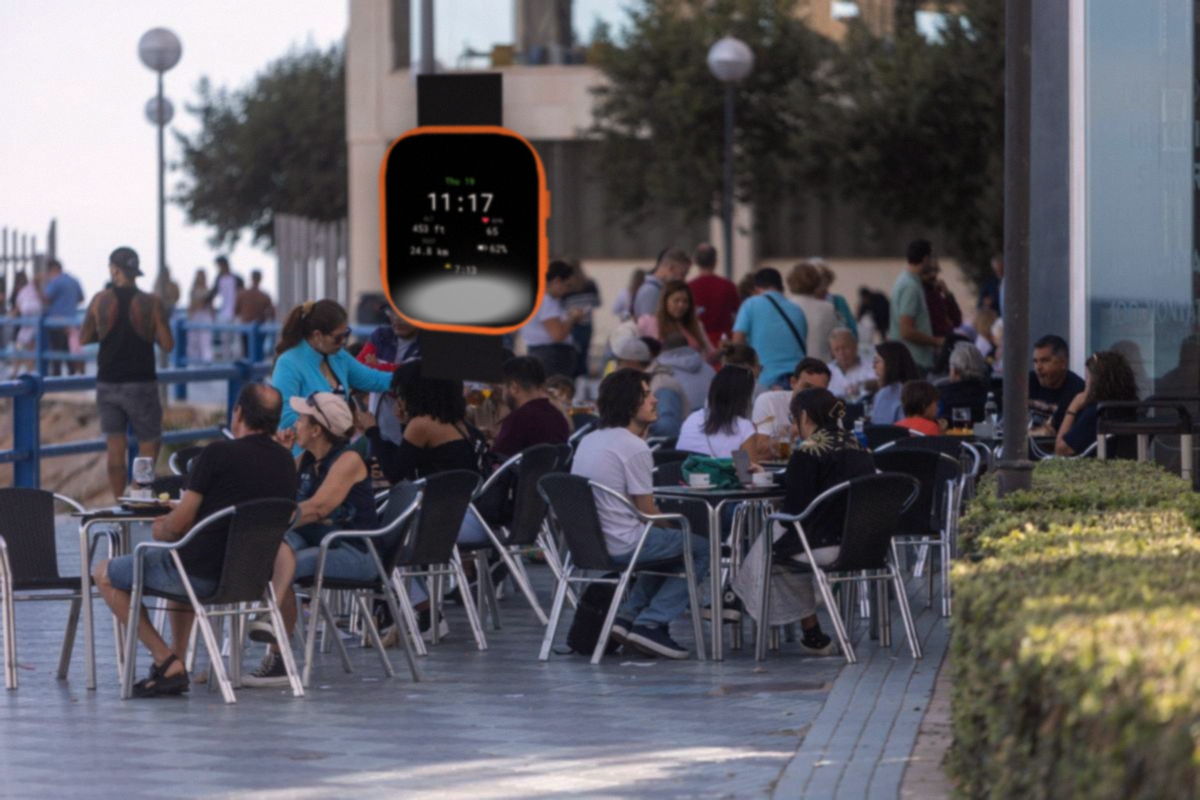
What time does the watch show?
11:17
